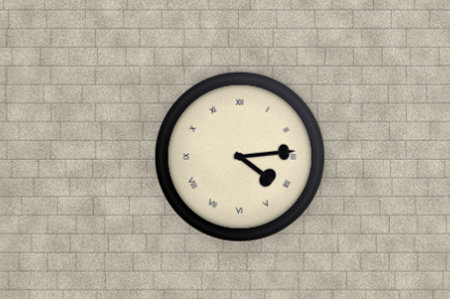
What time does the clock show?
4:14
